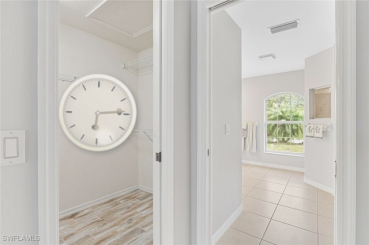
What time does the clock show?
6:14
